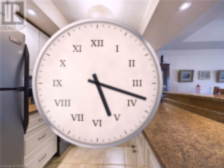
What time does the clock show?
5:18
